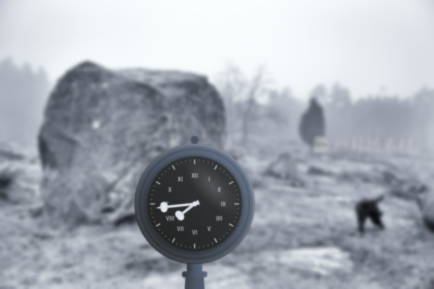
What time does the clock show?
7:44
